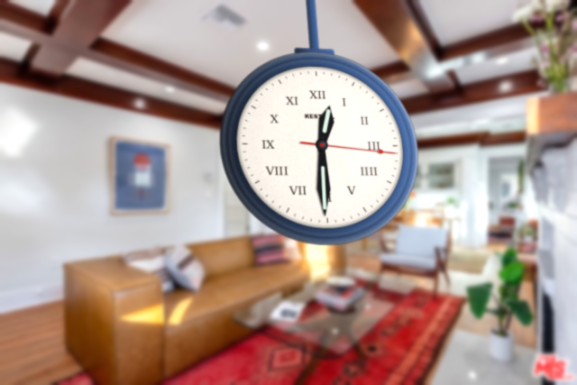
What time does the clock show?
12:30:16
